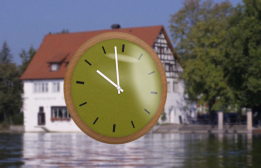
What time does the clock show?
9:58
